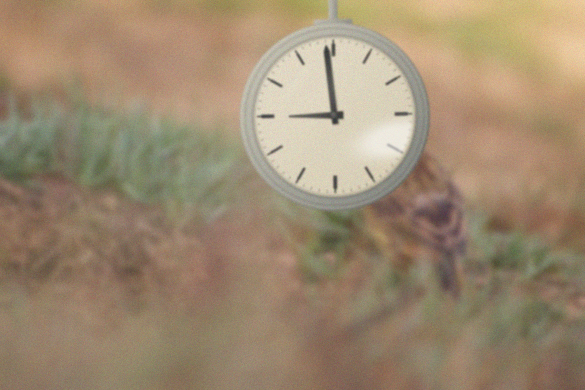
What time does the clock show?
8:59
